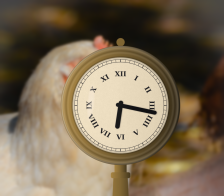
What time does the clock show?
6:17
